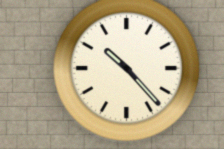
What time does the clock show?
10:23
